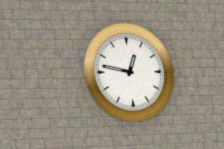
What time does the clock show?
12:47
